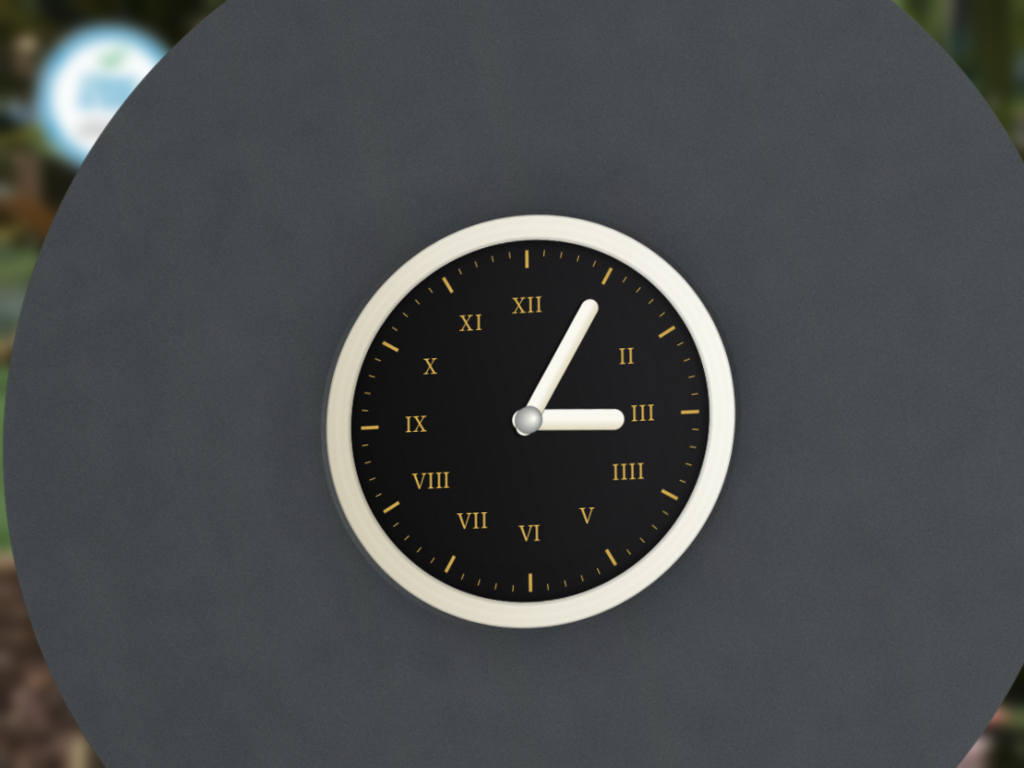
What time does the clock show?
3:05
